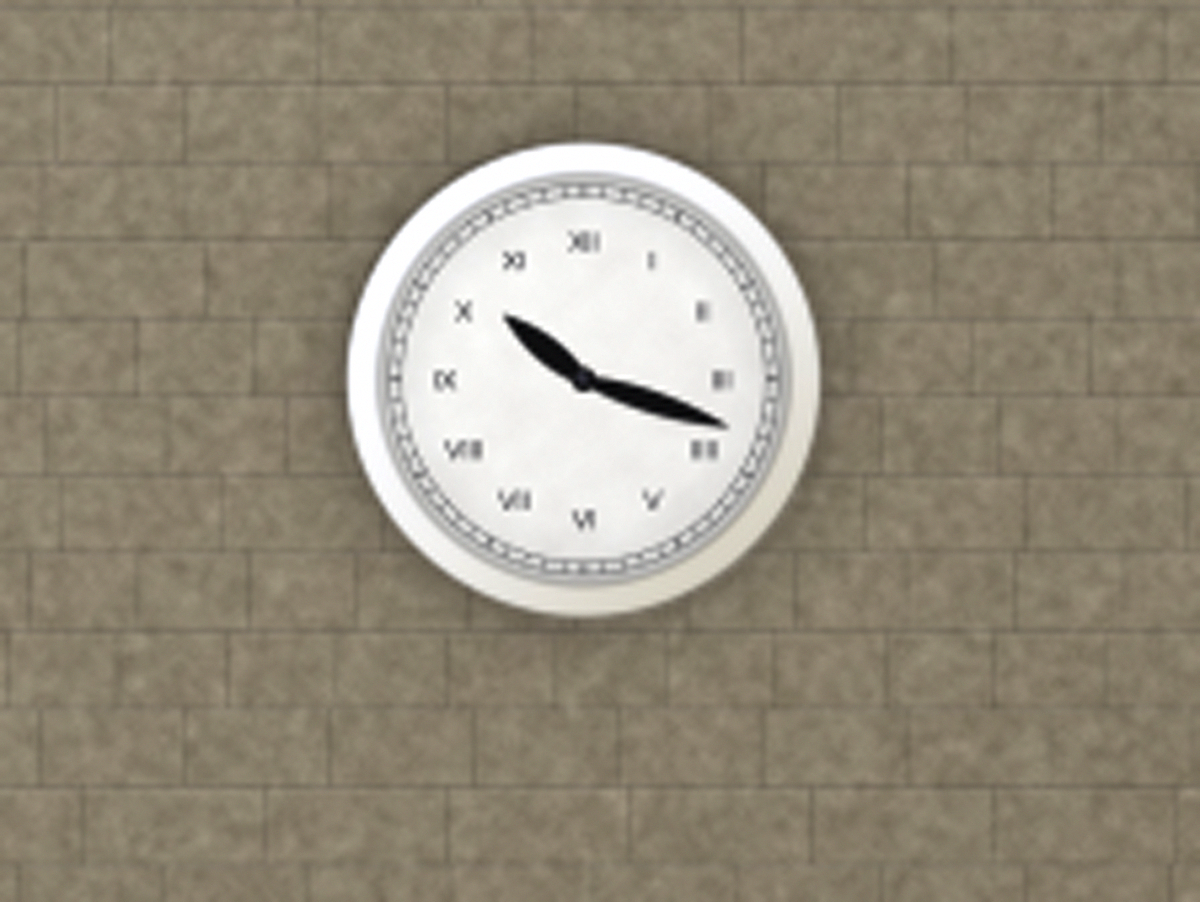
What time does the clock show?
10:18
